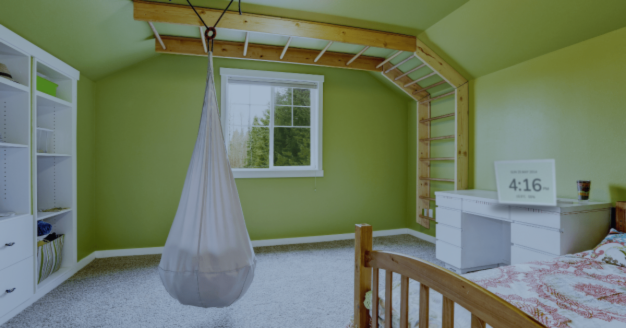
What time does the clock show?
4:16
